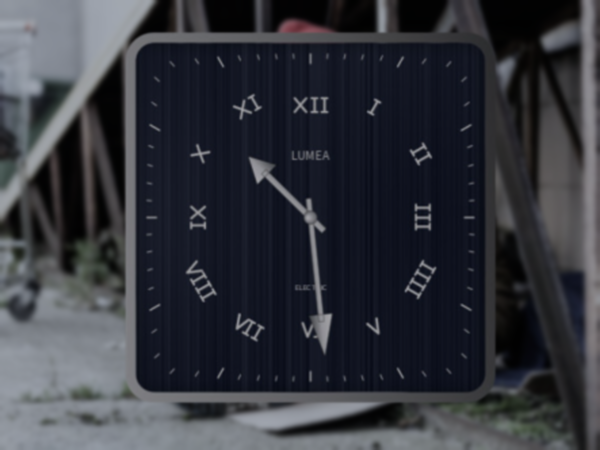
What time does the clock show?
10:29
